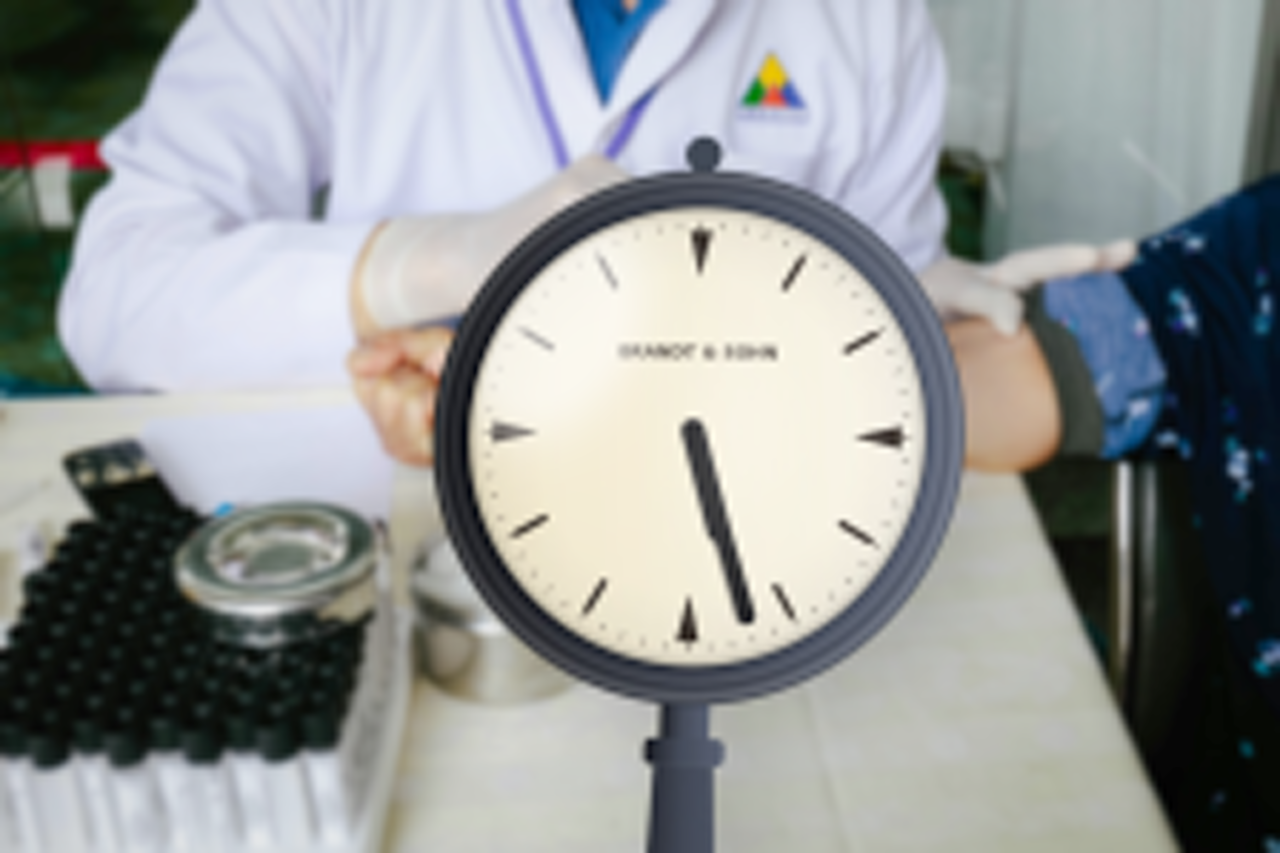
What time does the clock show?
5:27
